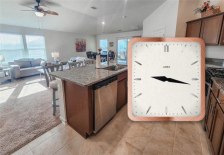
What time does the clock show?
9:17
